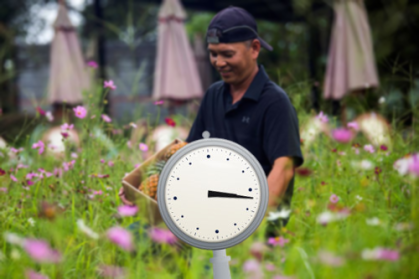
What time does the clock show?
3:17
